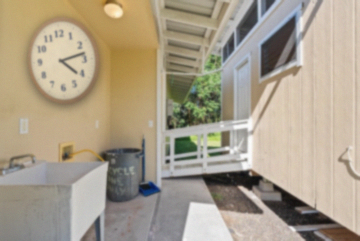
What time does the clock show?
4:13
